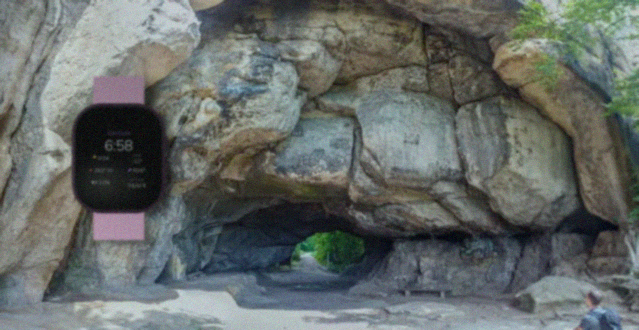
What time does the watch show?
6:58
